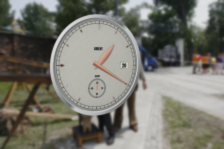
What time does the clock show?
1:20
